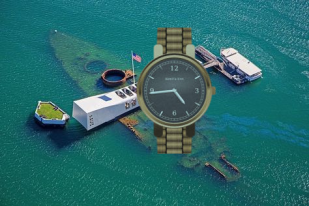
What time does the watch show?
4:44
